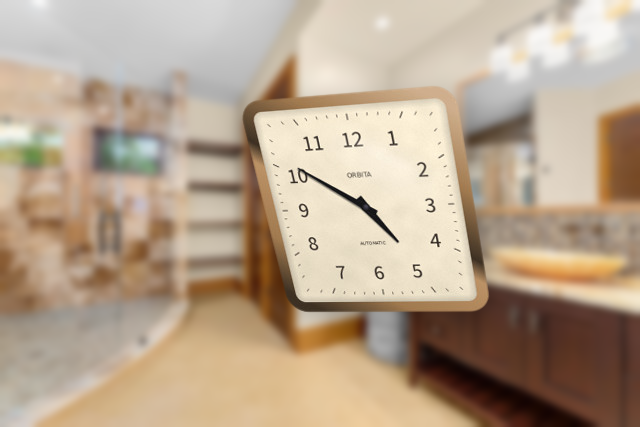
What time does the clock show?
4:51
